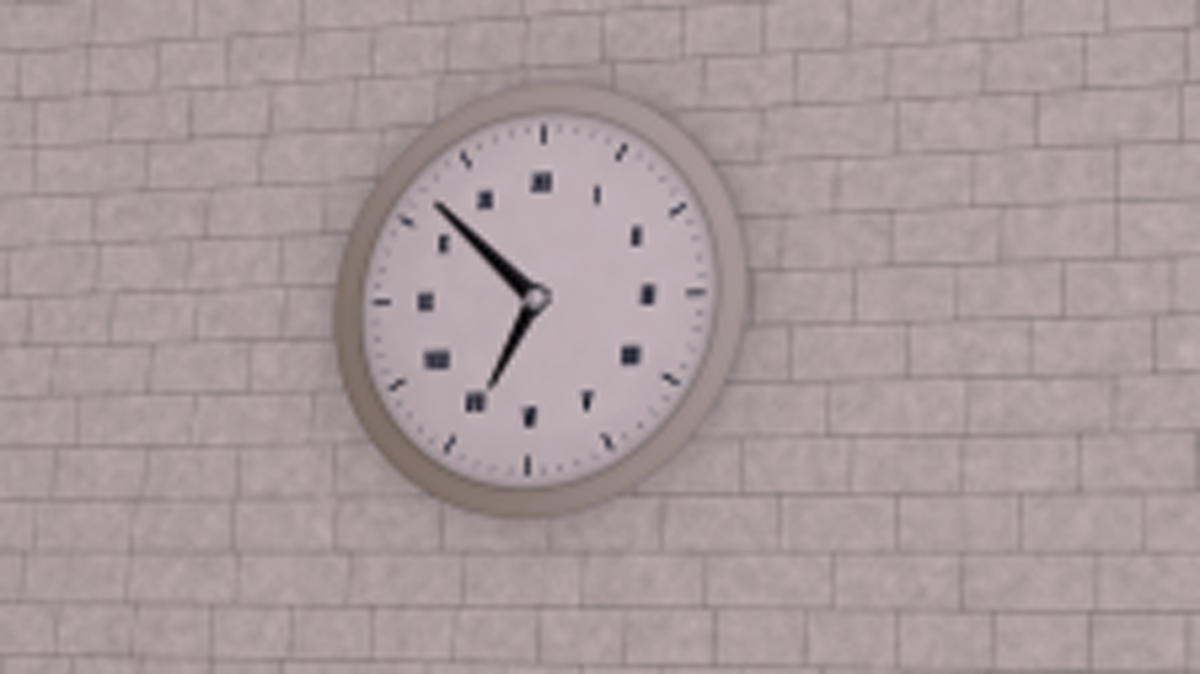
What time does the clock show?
6:52
